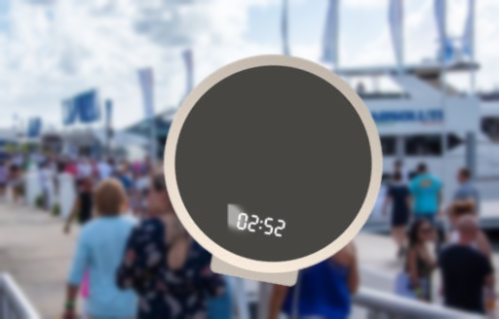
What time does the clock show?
2:52
